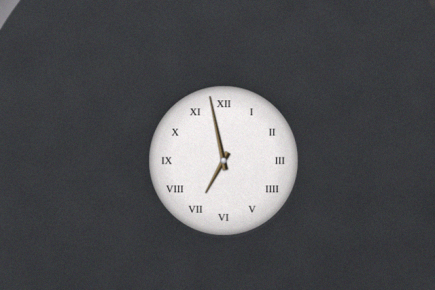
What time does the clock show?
6:58
